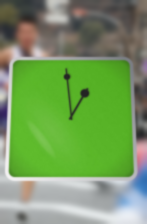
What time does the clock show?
12:59
